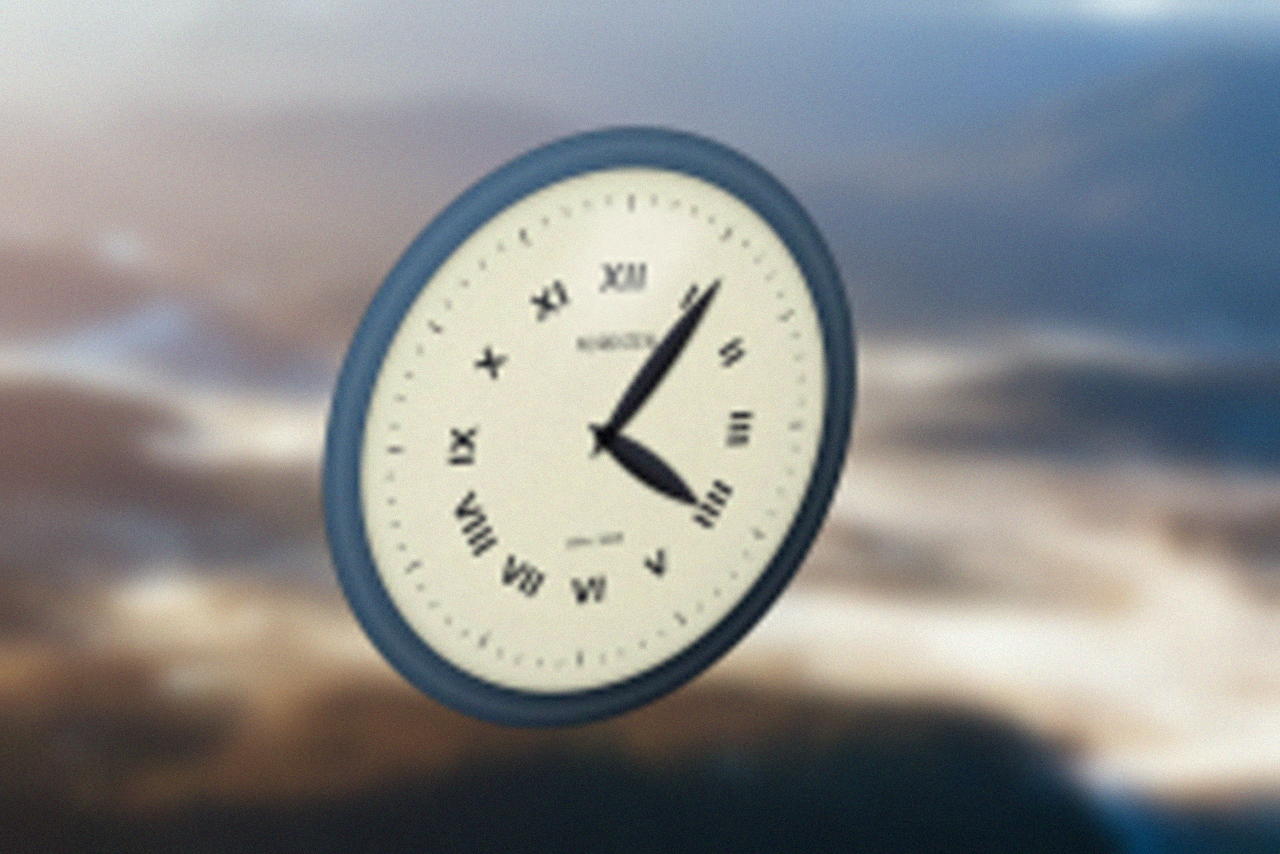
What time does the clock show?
4:06
